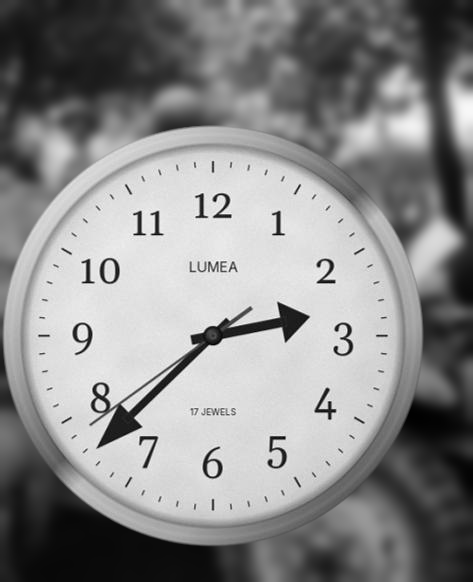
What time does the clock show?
2:37:39
